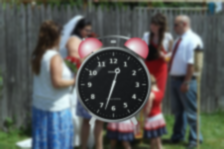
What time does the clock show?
12:33
